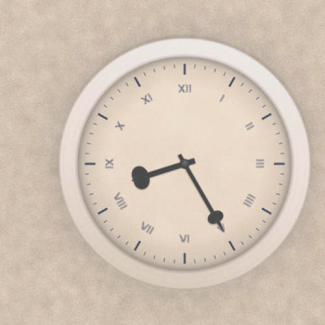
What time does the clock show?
8:25
